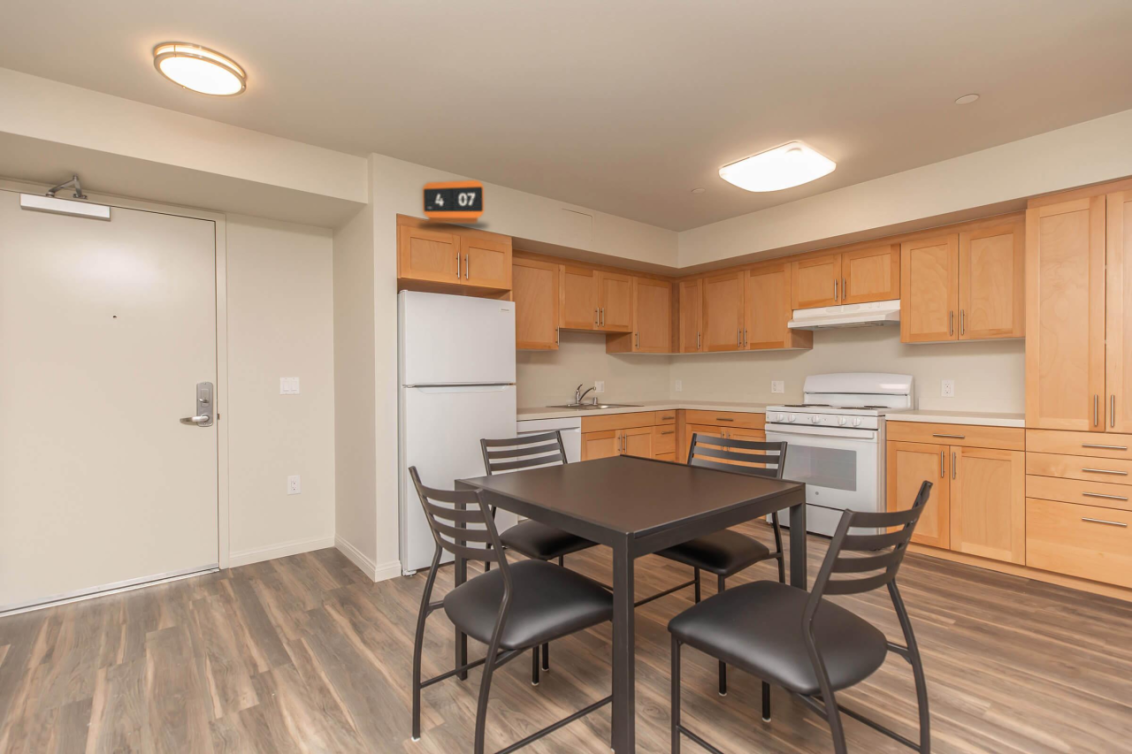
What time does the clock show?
4:07
